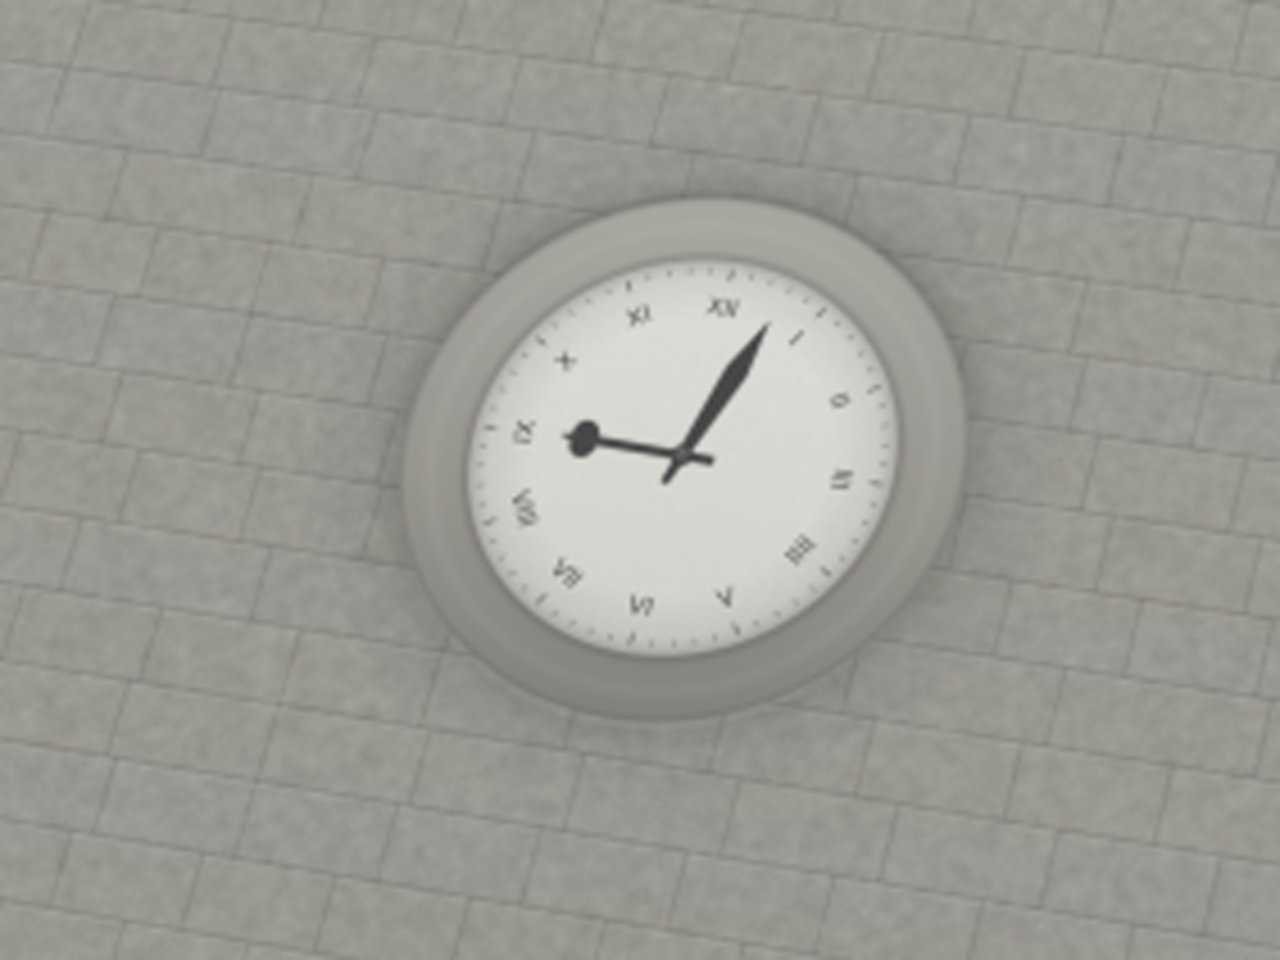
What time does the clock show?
9:03
